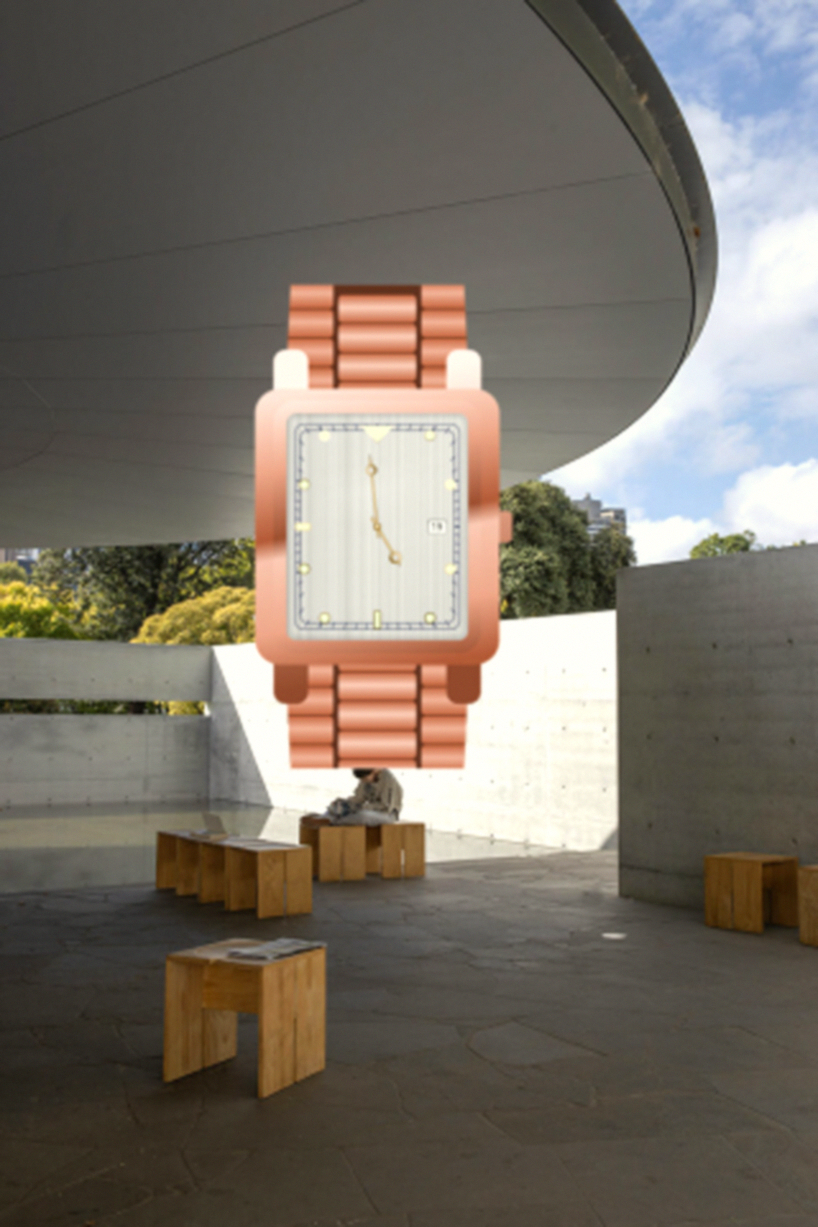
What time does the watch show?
4:59
